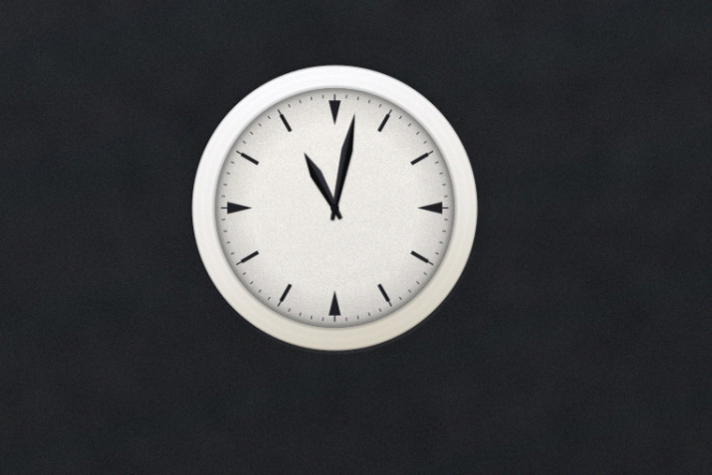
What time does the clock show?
11:02
